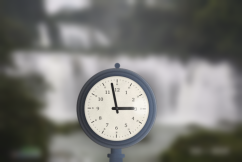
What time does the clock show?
2:58
